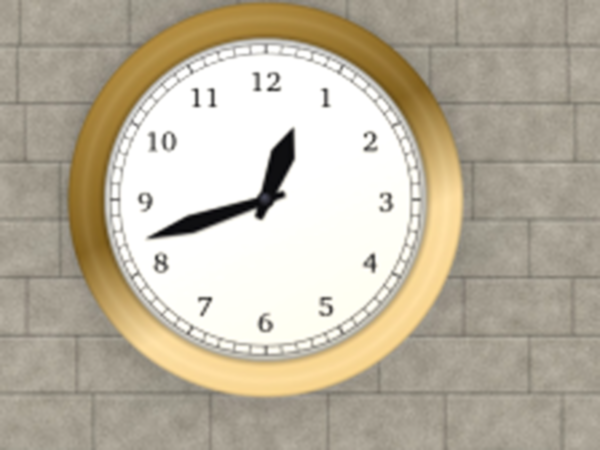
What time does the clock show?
12:42
